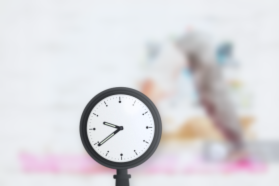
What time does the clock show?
9:39
